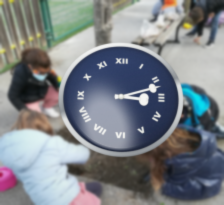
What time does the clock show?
3:12
